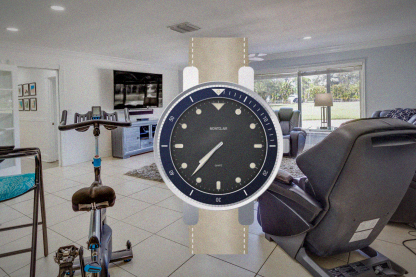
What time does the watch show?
7:37
